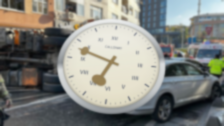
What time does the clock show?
6:48
